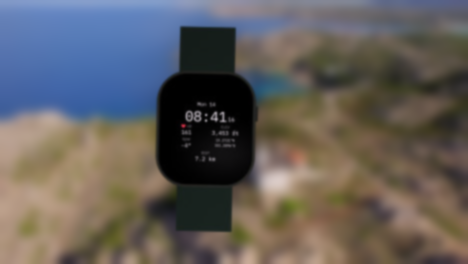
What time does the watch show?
8:41
